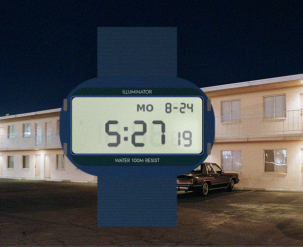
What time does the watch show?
5:27:19
